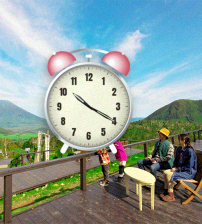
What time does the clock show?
10:20
